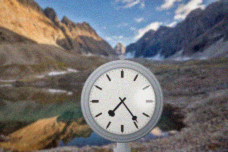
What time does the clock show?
7:24
